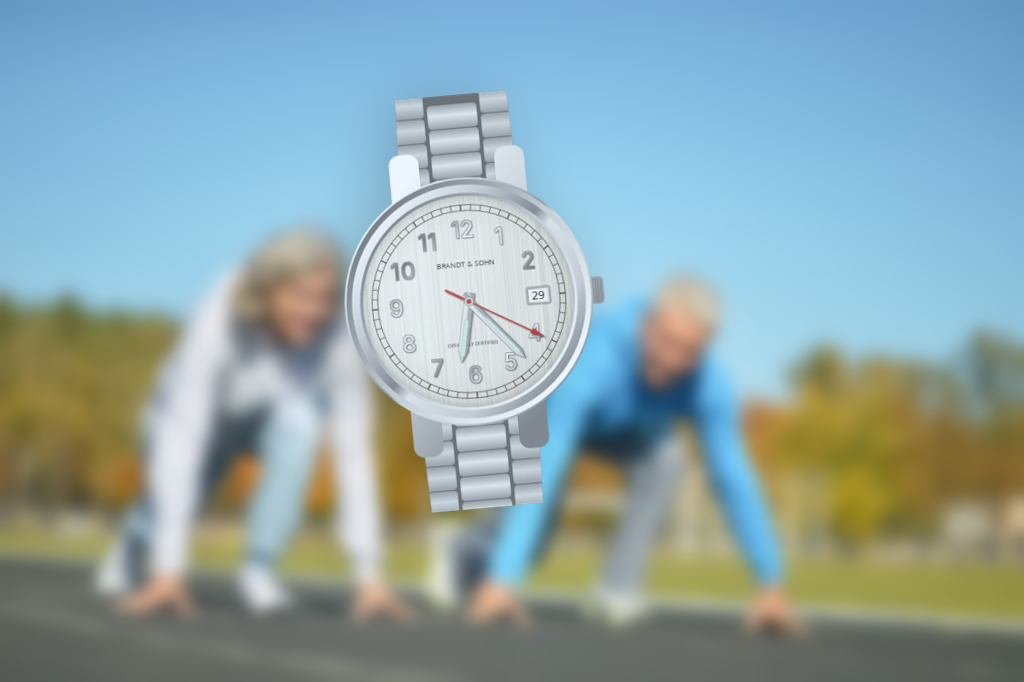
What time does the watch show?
6:23:20
